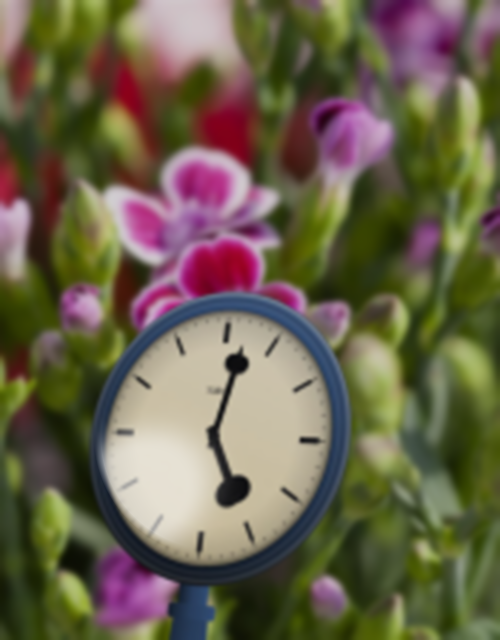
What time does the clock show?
5:02
